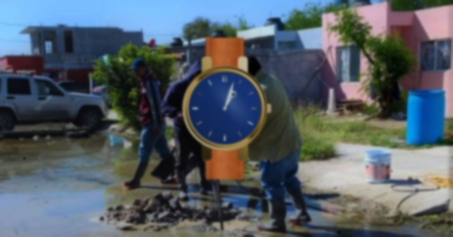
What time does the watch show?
1:03
